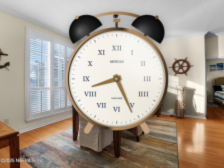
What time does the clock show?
8:26
